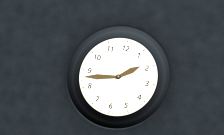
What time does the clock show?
1:43
